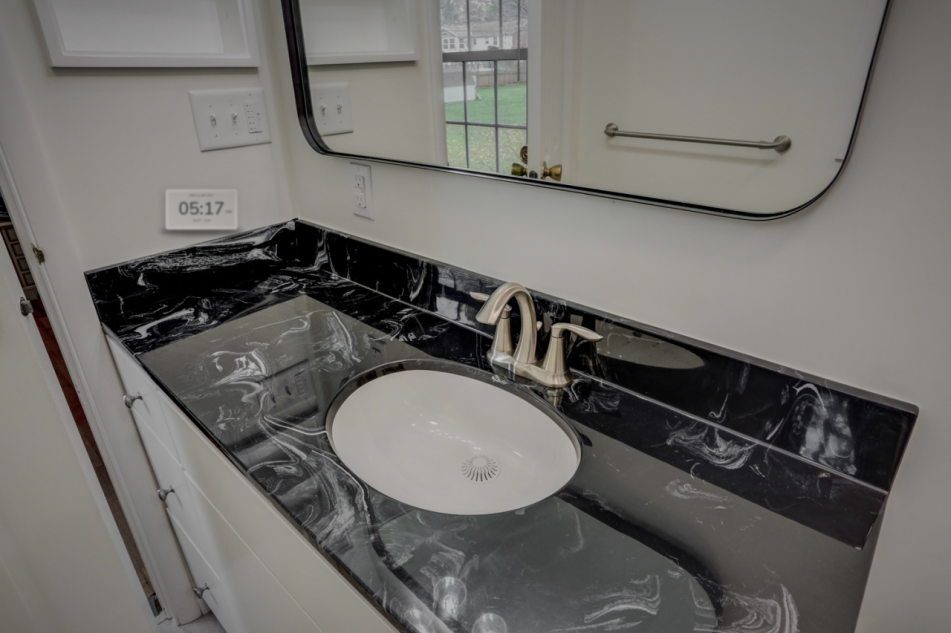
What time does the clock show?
5:17
